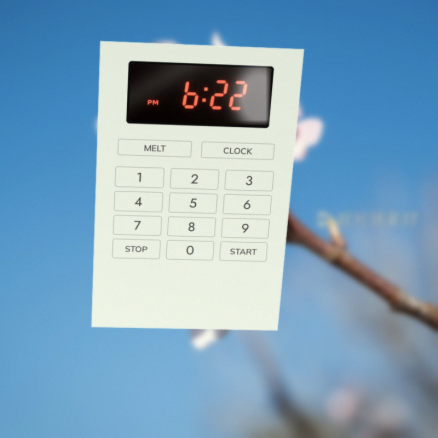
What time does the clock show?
6:22
